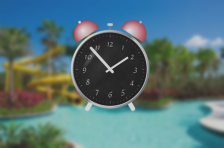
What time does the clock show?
1:53
